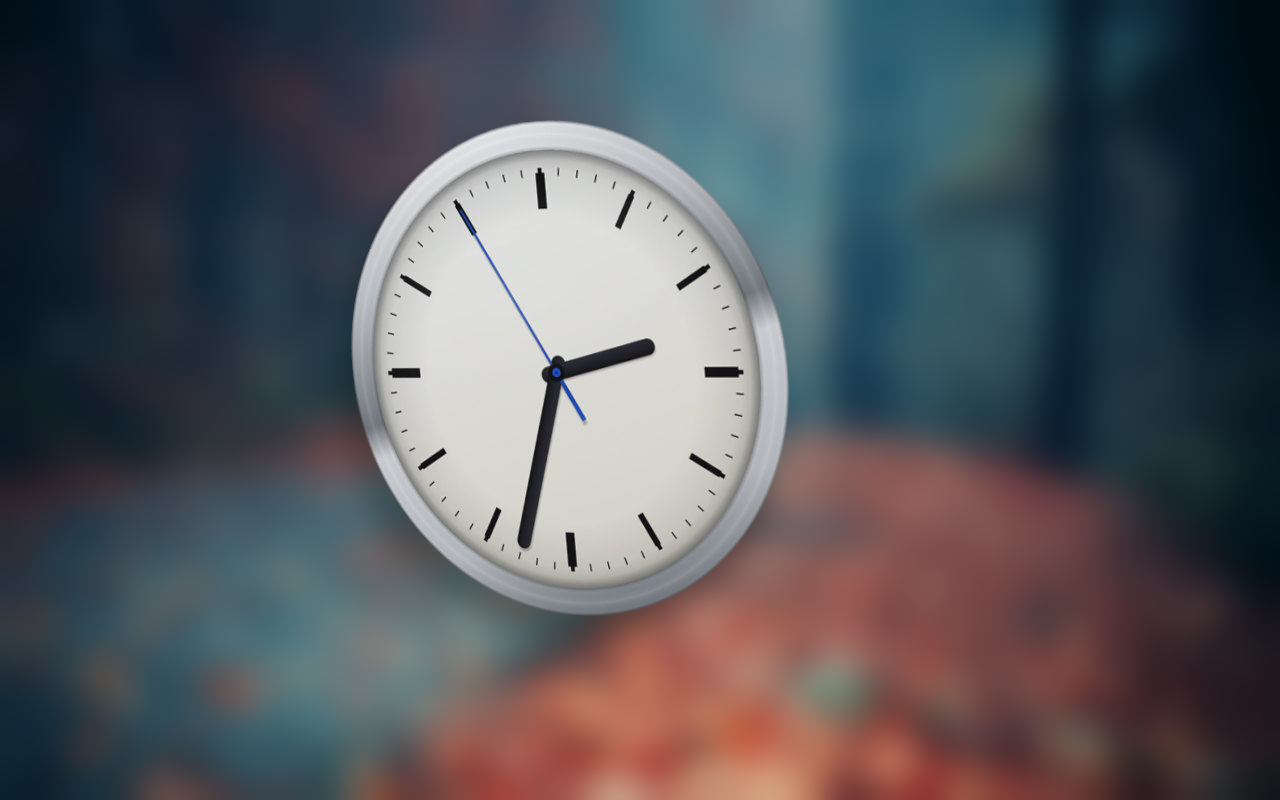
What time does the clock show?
2:32:55
